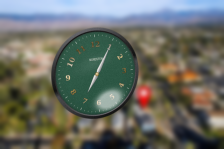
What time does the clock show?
7:05
